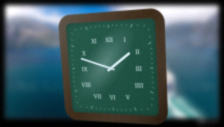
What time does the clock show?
1:48
